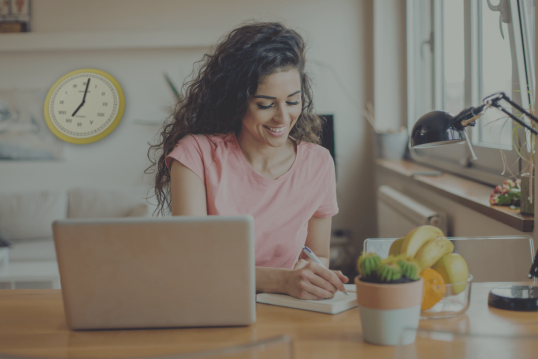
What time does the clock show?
7:01
